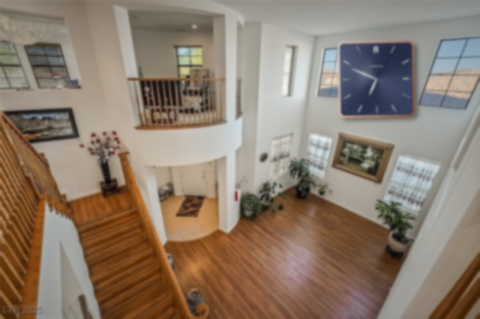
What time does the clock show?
6:49
